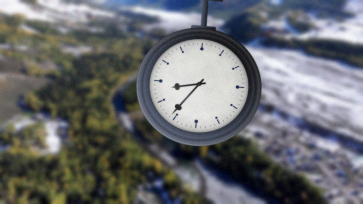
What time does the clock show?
8:36
